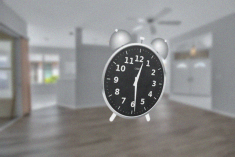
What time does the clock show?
12:29
